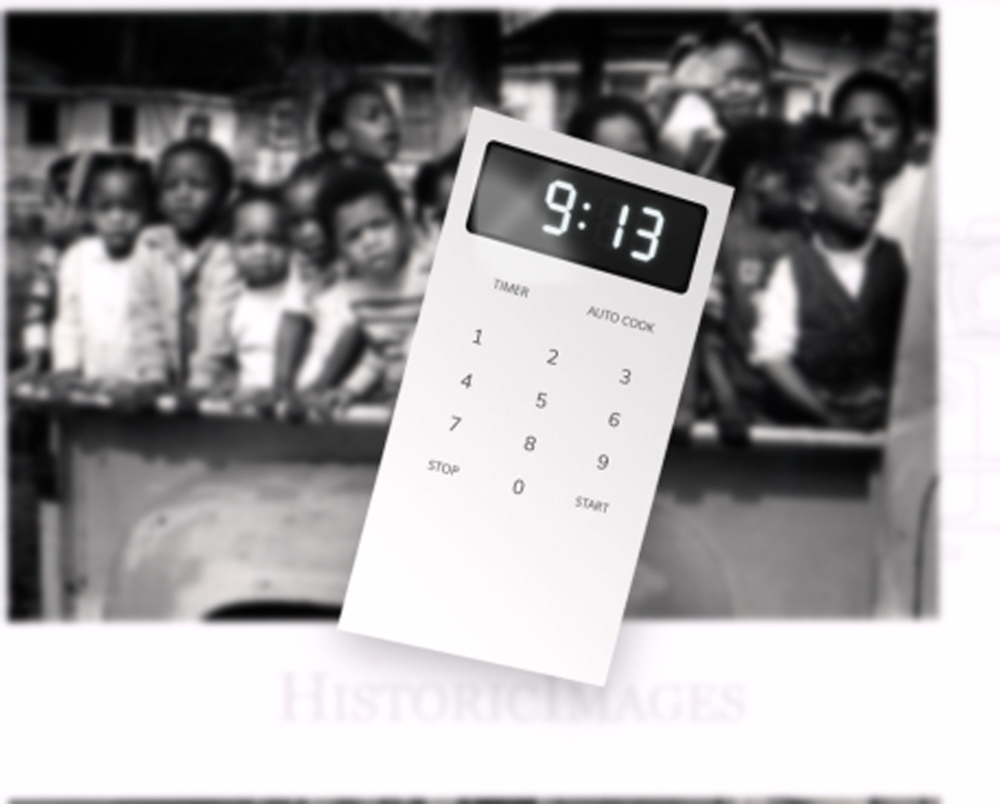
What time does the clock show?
9:13
